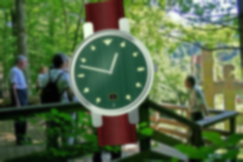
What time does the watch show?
12:48
